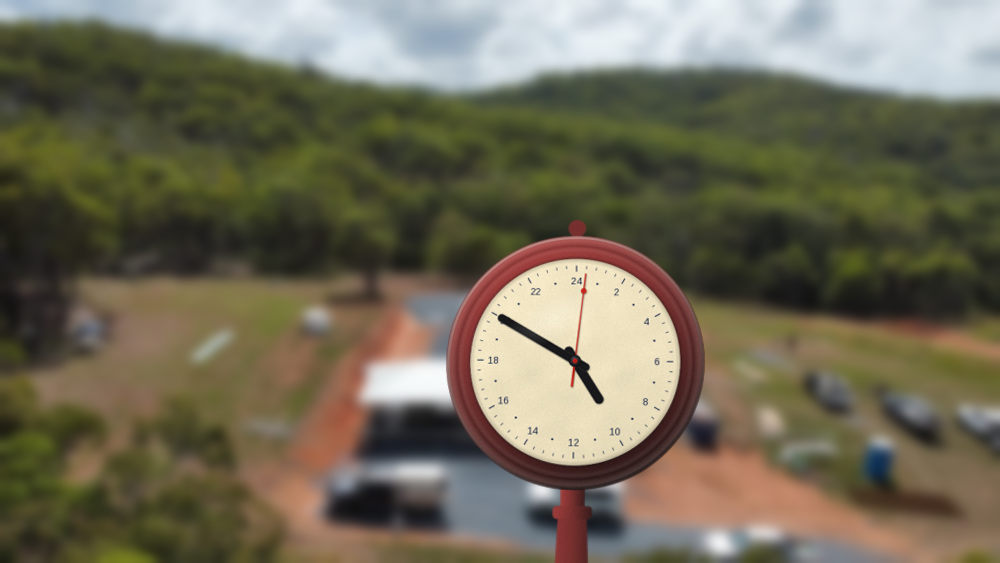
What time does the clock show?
9:50:01
